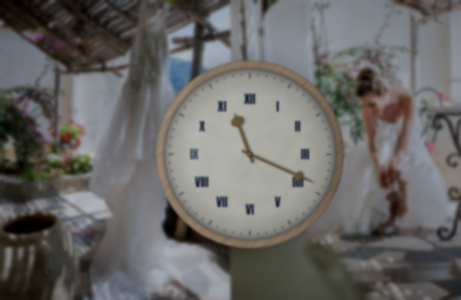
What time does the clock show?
11:19
